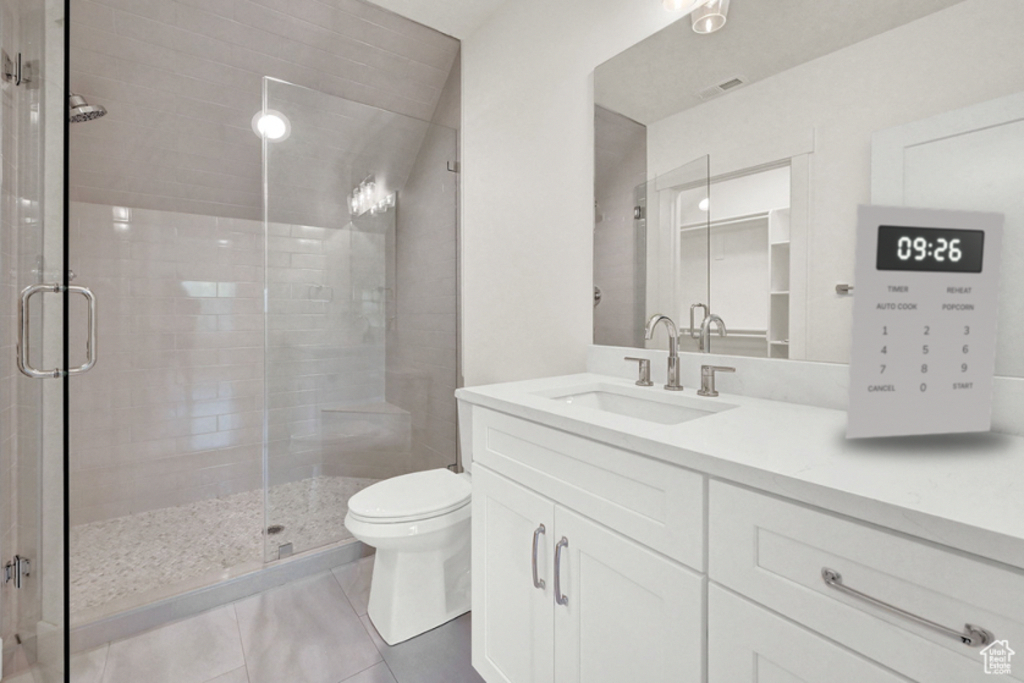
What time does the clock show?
9:26
